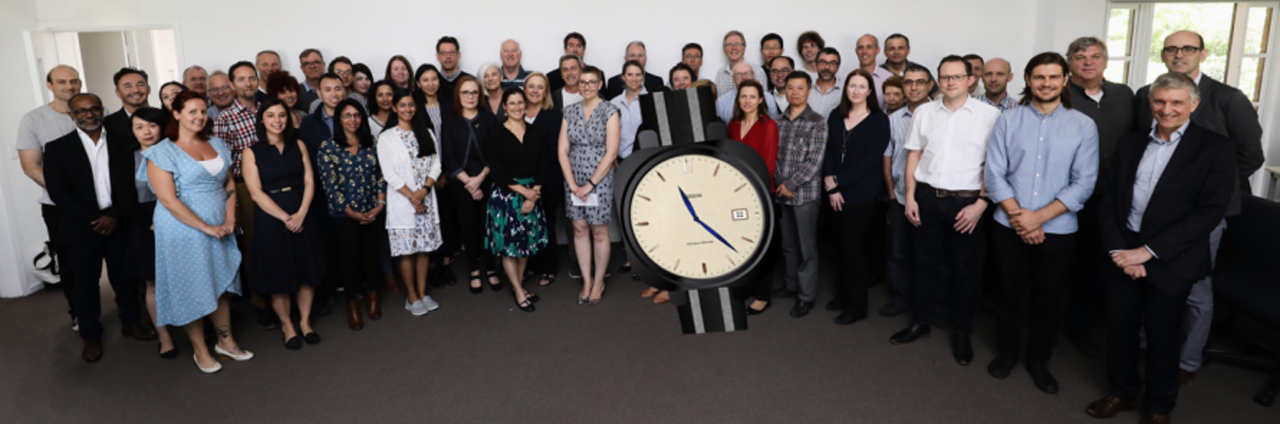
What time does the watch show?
11:23
